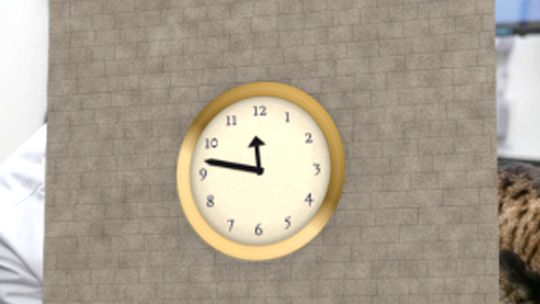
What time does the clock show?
11:47
